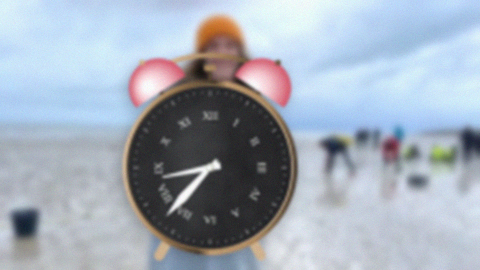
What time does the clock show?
8:37
